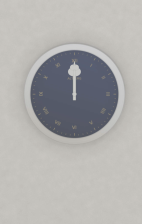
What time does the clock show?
12:00
